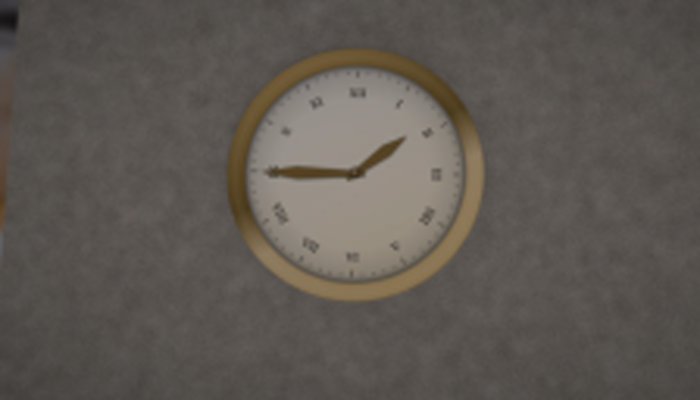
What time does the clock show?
1:45
